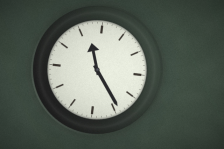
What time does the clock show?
11:24
